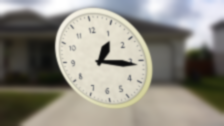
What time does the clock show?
1:16
